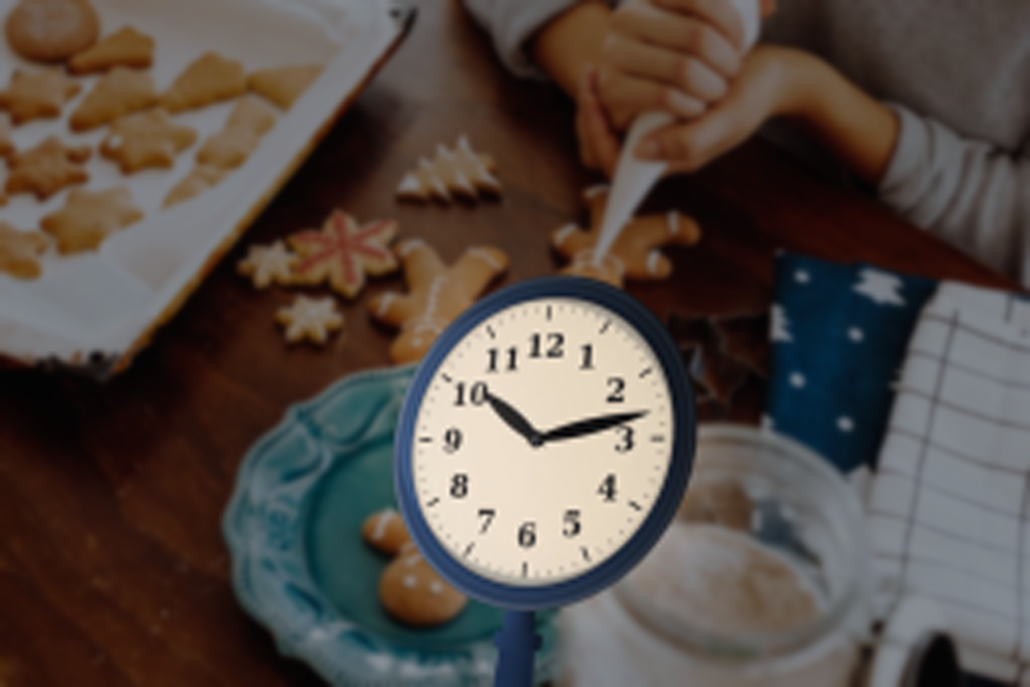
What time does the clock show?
10:13
